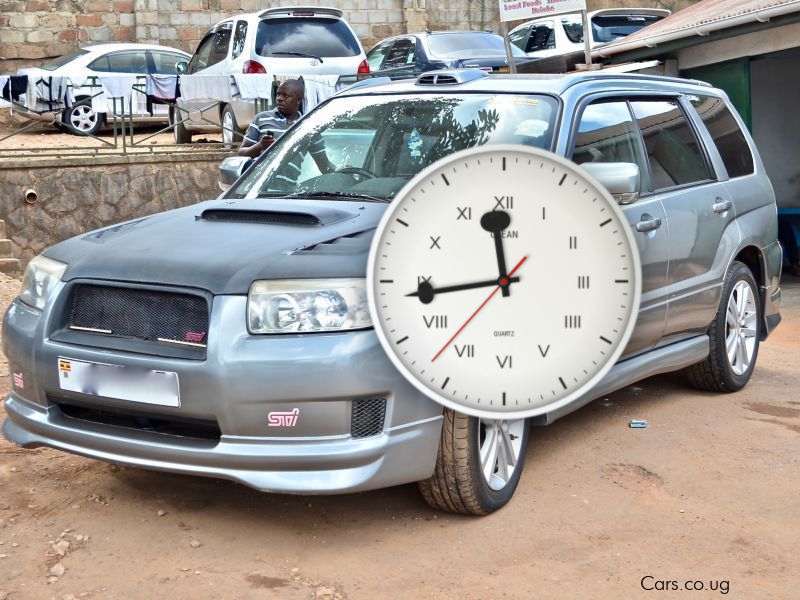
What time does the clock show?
11:43:37
